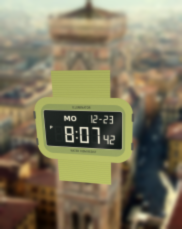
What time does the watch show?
8:07:42
